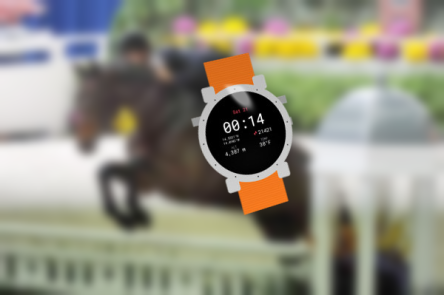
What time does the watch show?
0:14
